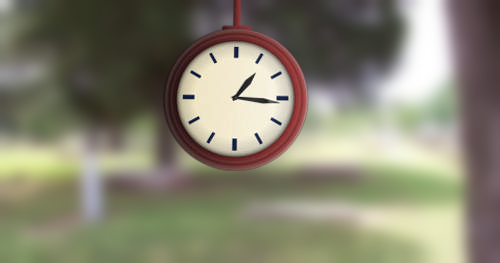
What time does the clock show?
1:16
